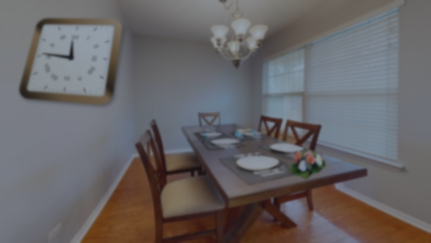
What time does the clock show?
11:46
